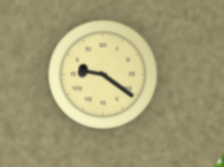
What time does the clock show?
9:21
